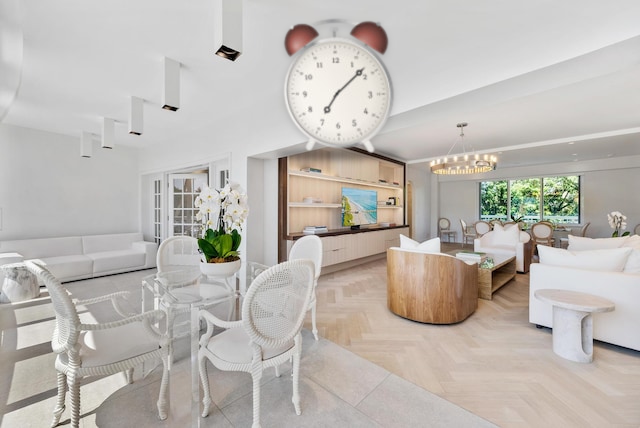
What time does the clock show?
7:08
